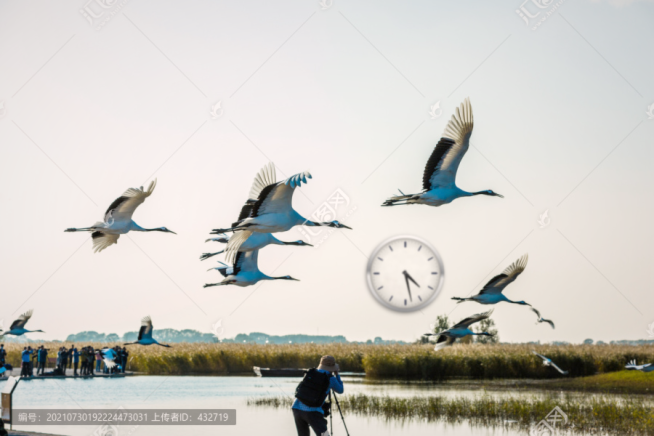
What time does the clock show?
4:28
